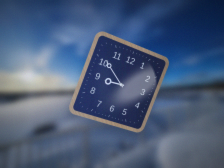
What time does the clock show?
8:51
